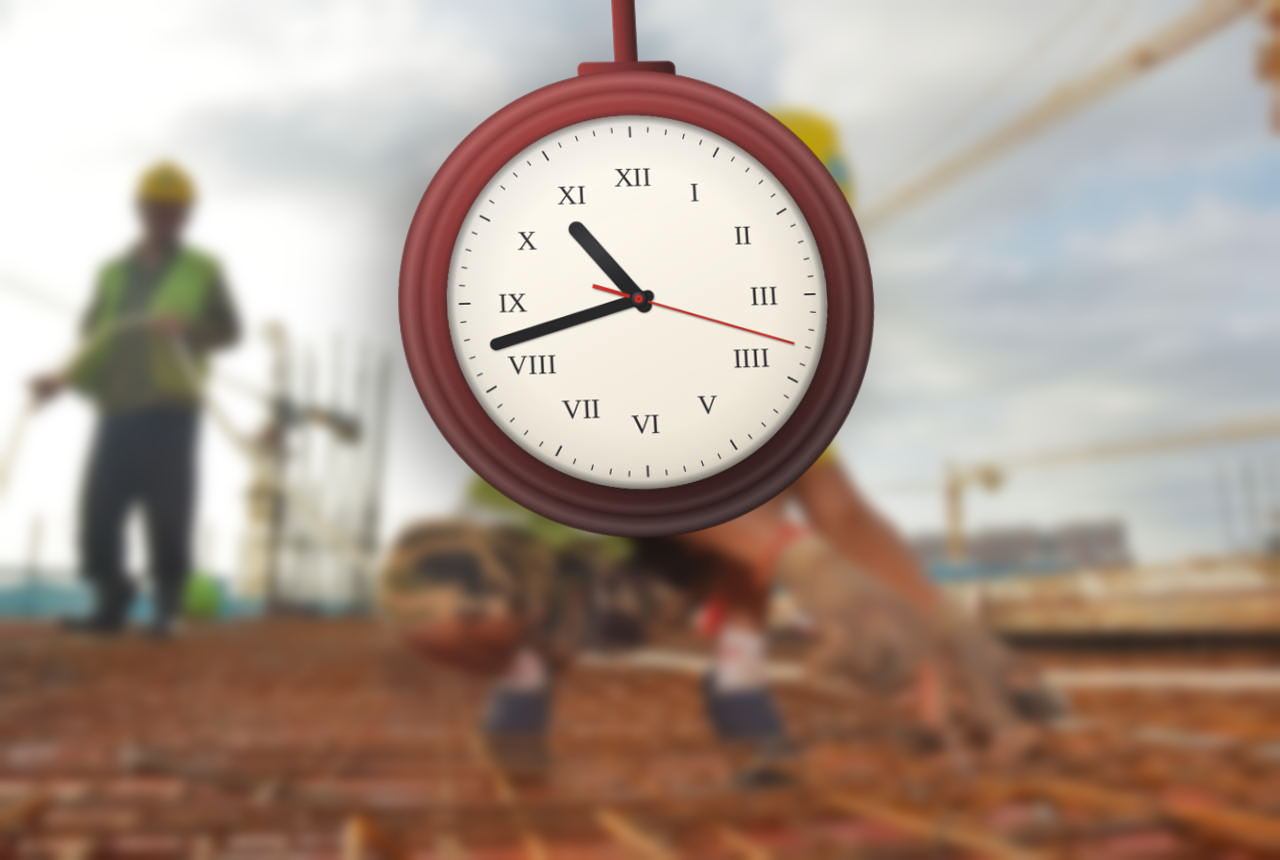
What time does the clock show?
10:42:18
